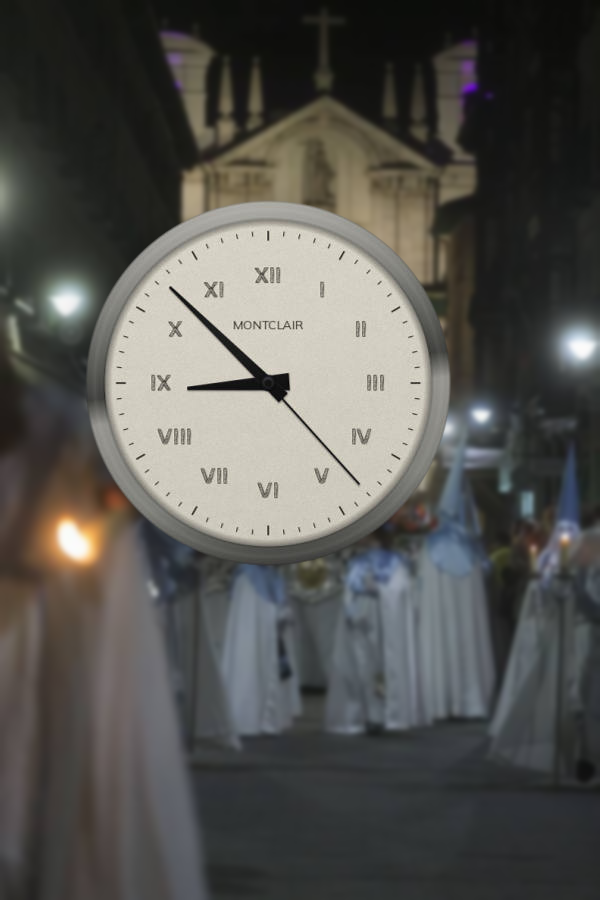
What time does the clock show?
8:52:23
